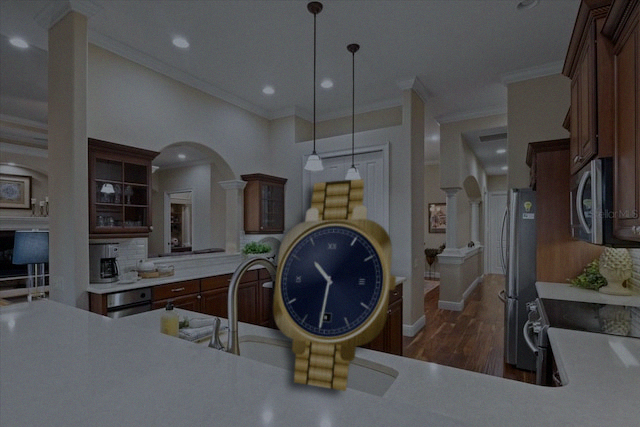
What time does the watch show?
10:31
